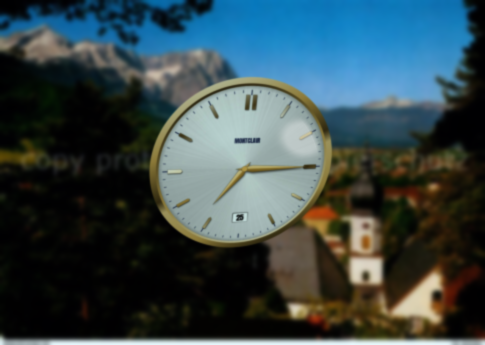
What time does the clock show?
7:15
